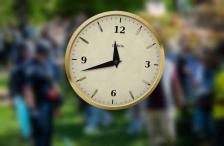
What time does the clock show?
11:42
